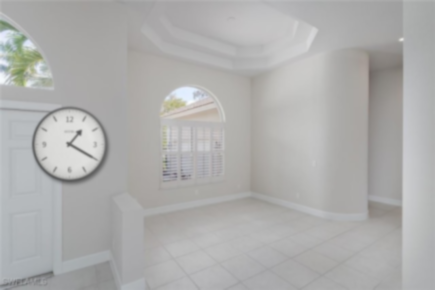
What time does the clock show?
1:20
